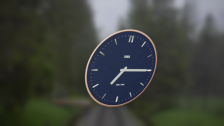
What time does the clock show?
7:15
